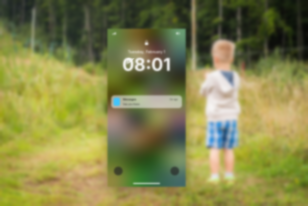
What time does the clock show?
8:01
